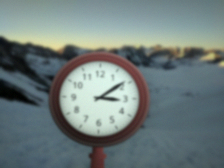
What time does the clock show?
3:09
